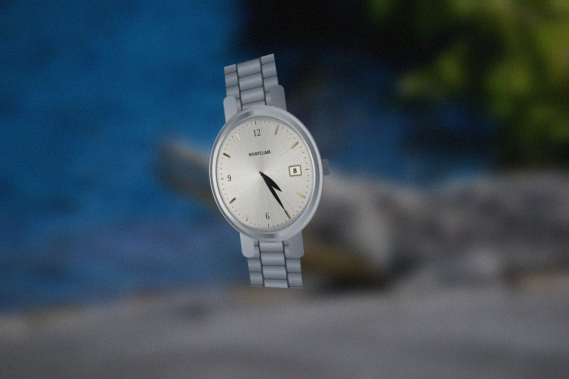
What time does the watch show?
4:25
